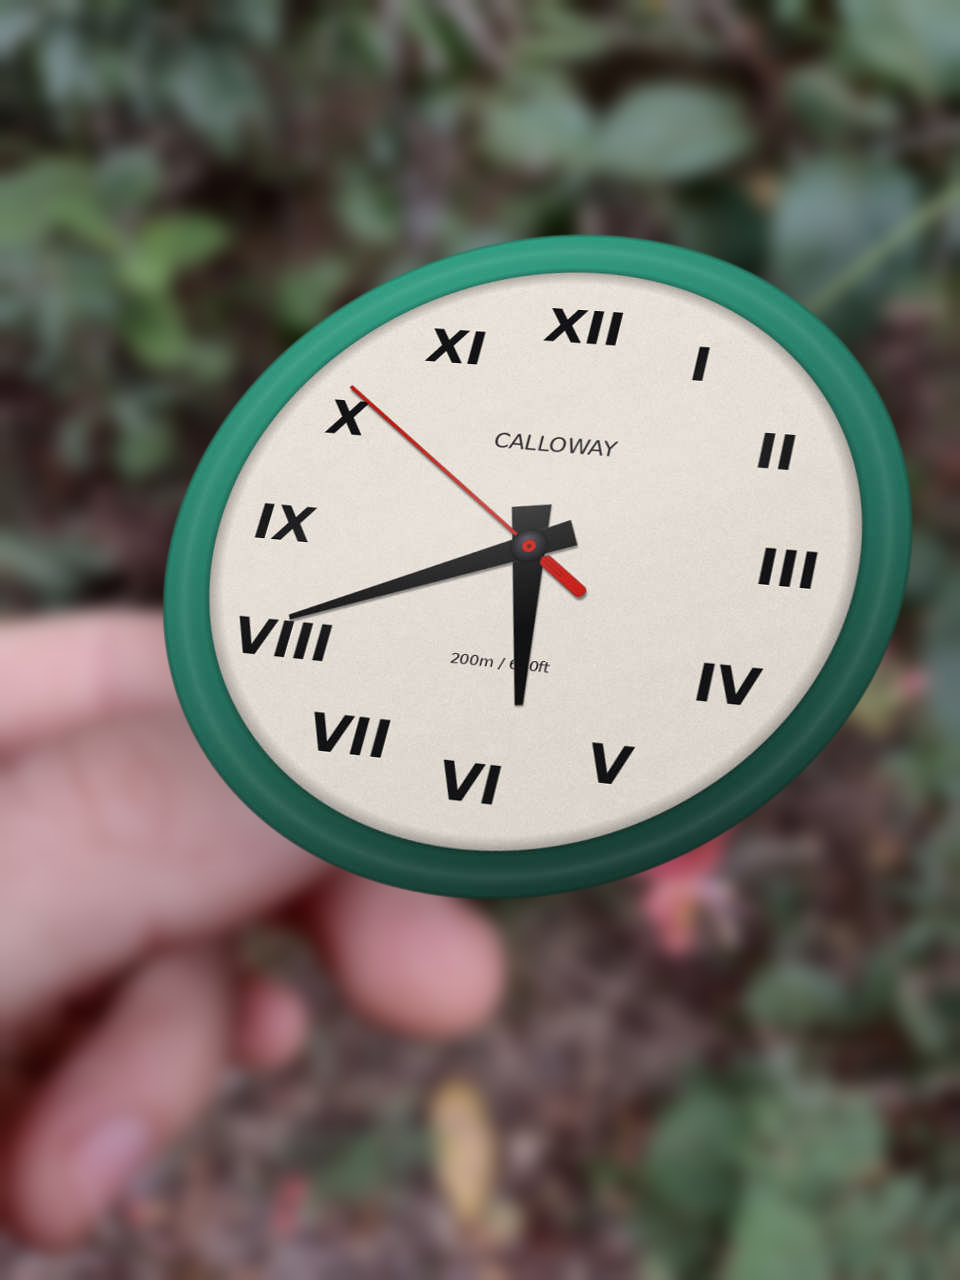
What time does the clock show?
5:40:51
